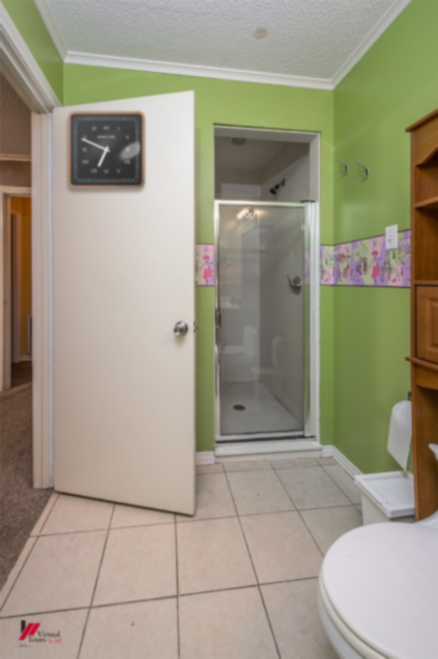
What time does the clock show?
6:49
